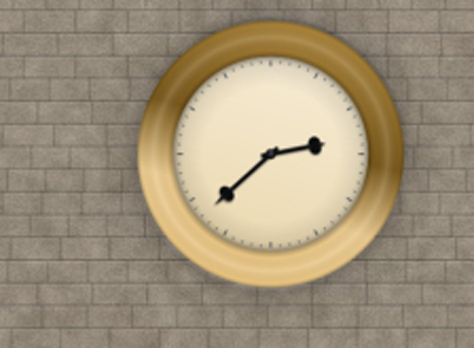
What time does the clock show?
2:38
